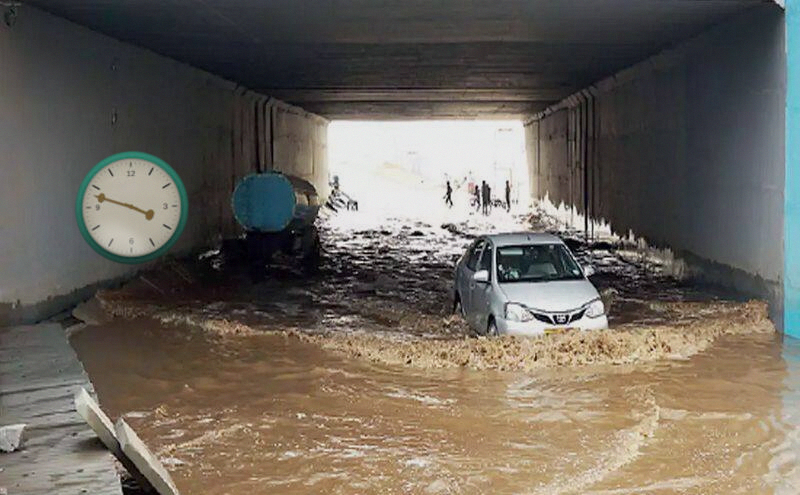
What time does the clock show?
3:48
